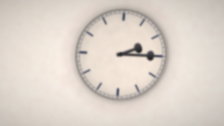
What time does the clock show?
2:15
